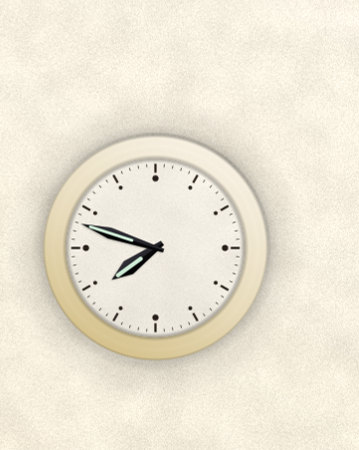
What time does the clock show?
7:48
